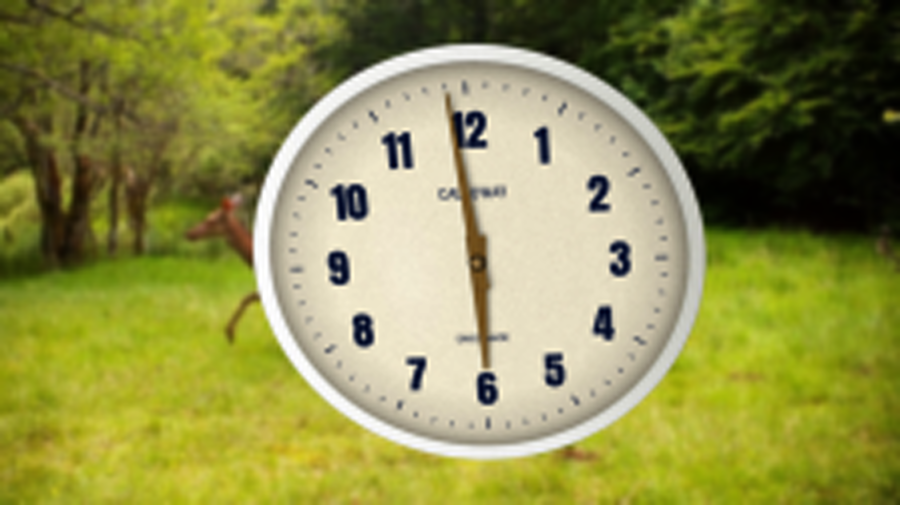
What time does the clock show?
5:59
